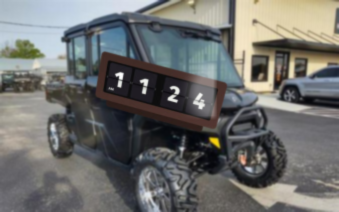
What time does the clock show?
11:24
